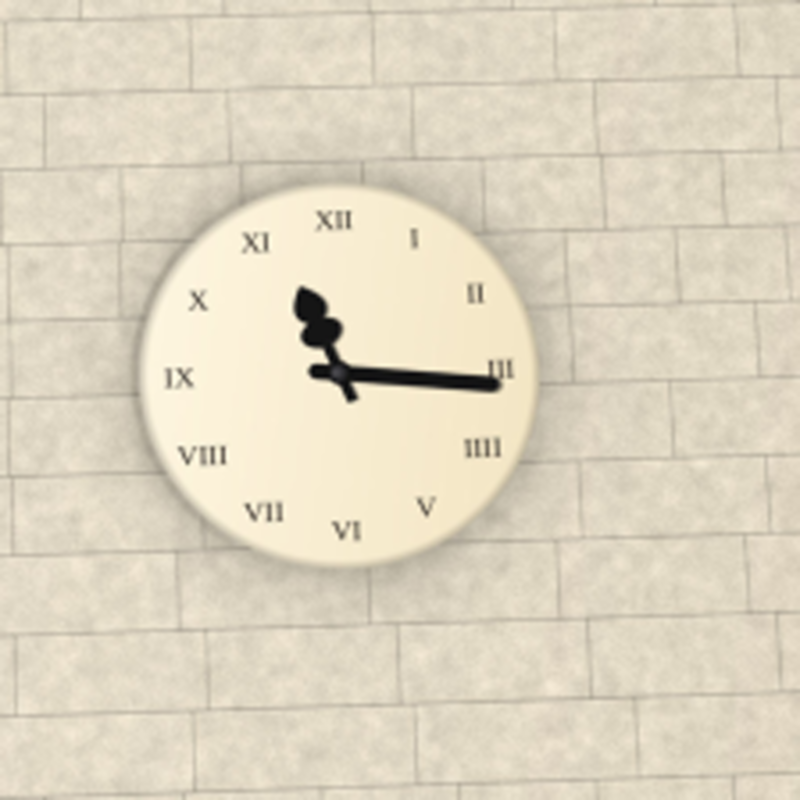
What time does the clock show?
11:16
